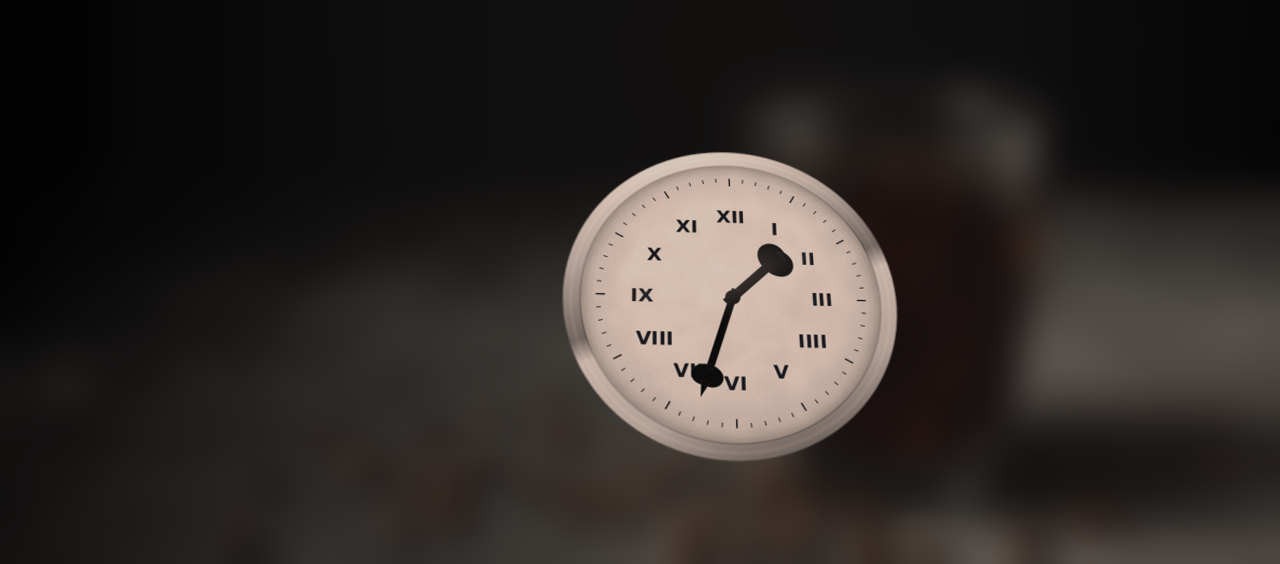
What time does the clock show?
1:33
